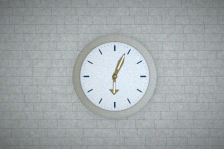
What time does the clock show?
6:04
